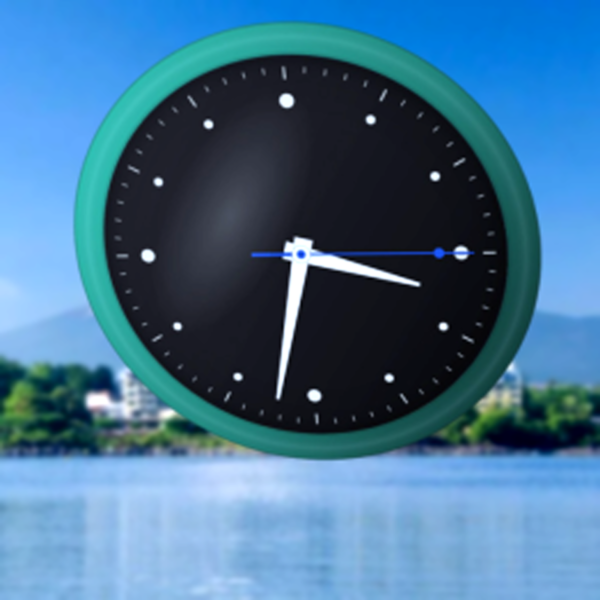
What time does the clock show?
3:32:15
